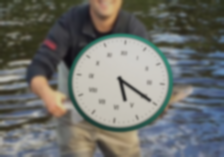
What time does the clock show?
5:20
